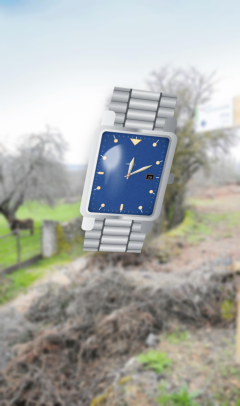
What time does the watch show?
12:10
